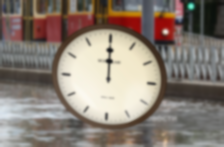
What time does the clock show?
12:00
